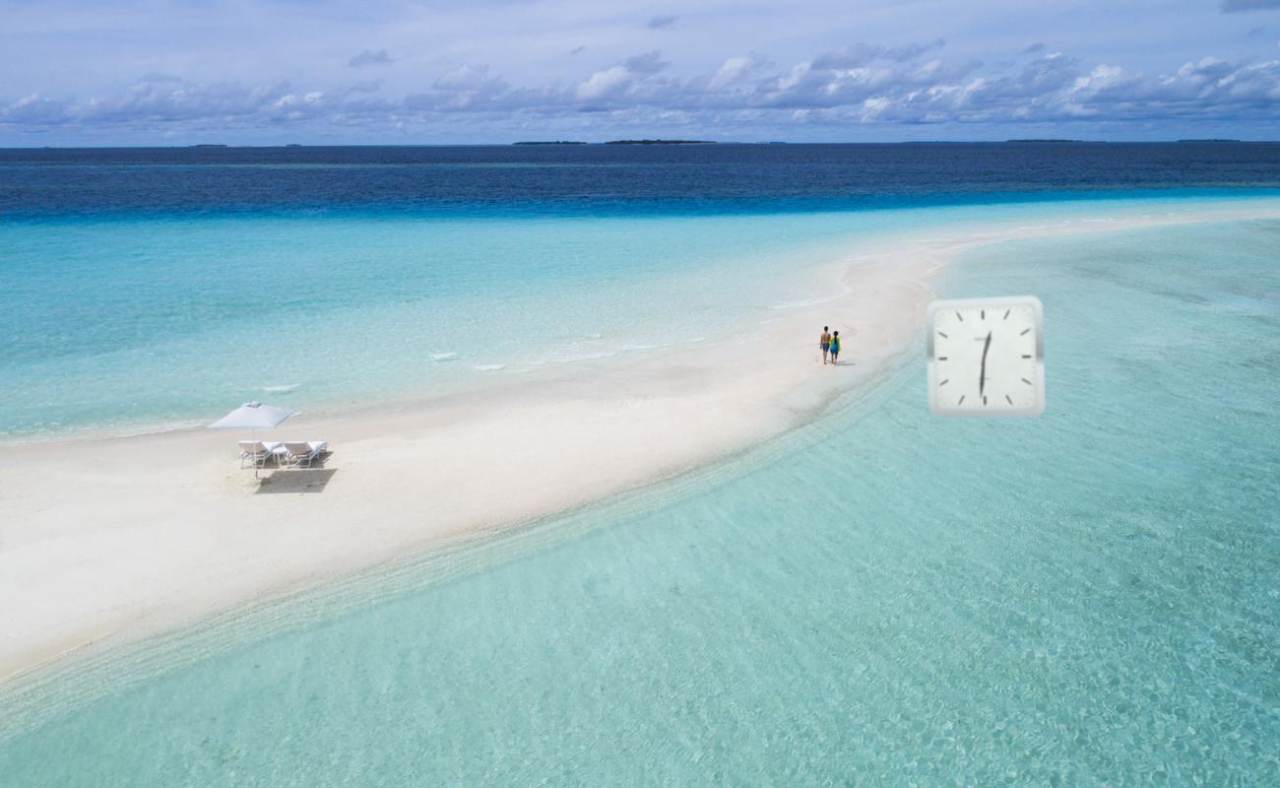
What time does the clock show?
12:31
